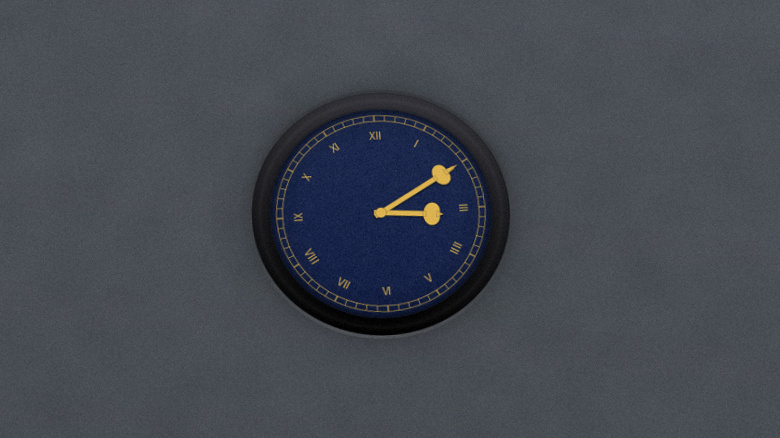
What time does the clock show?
3:10
